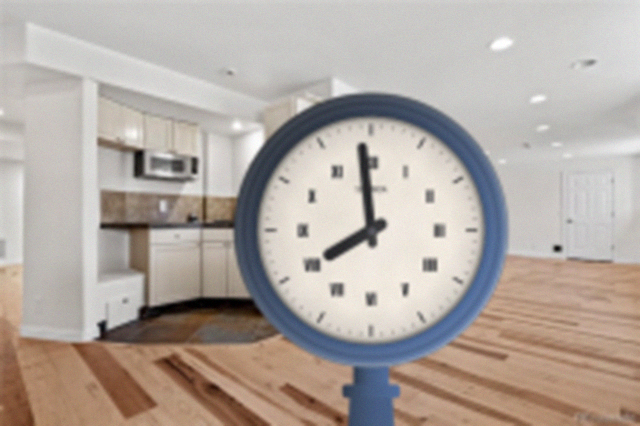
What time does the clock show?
7:59
